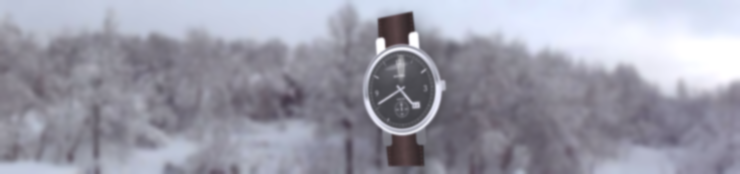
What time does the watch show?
4:41
